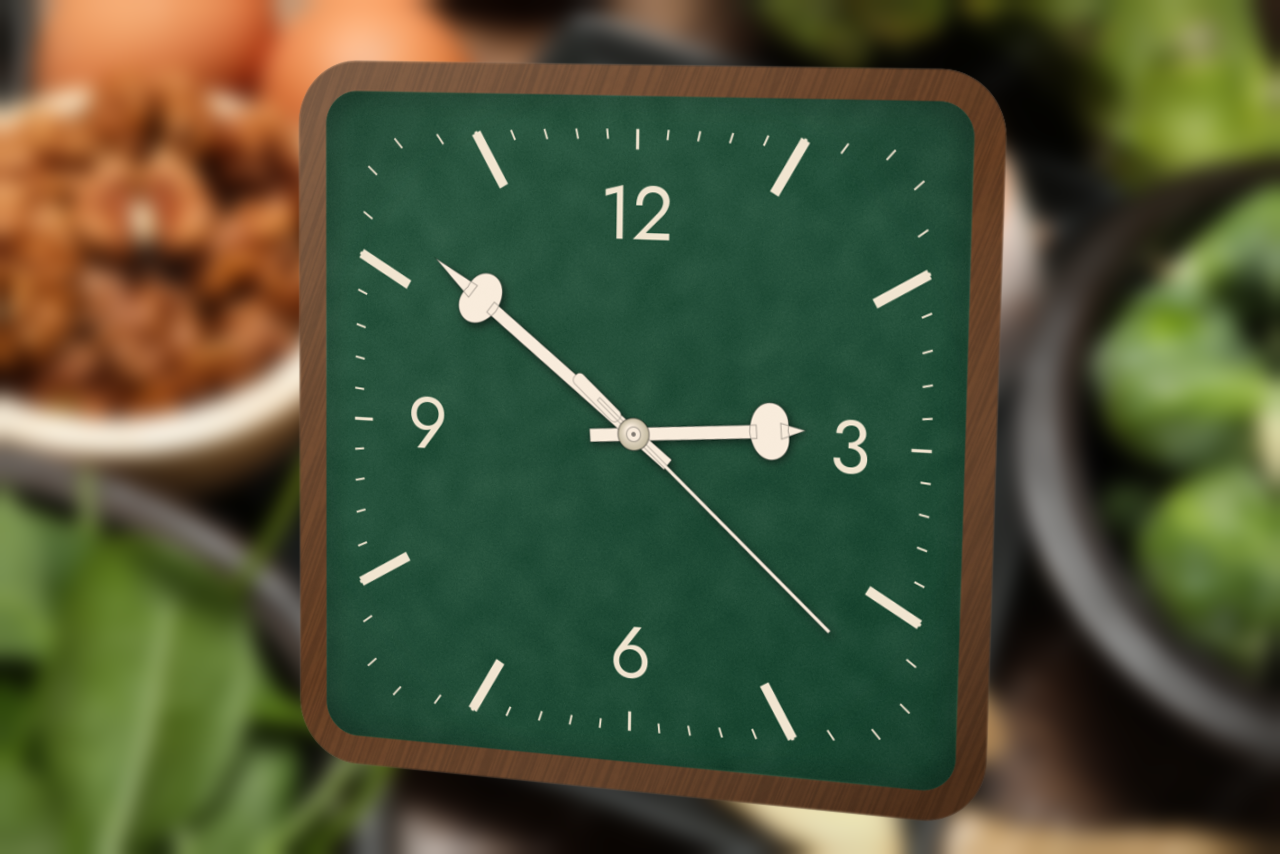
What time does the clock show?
2:51:22
